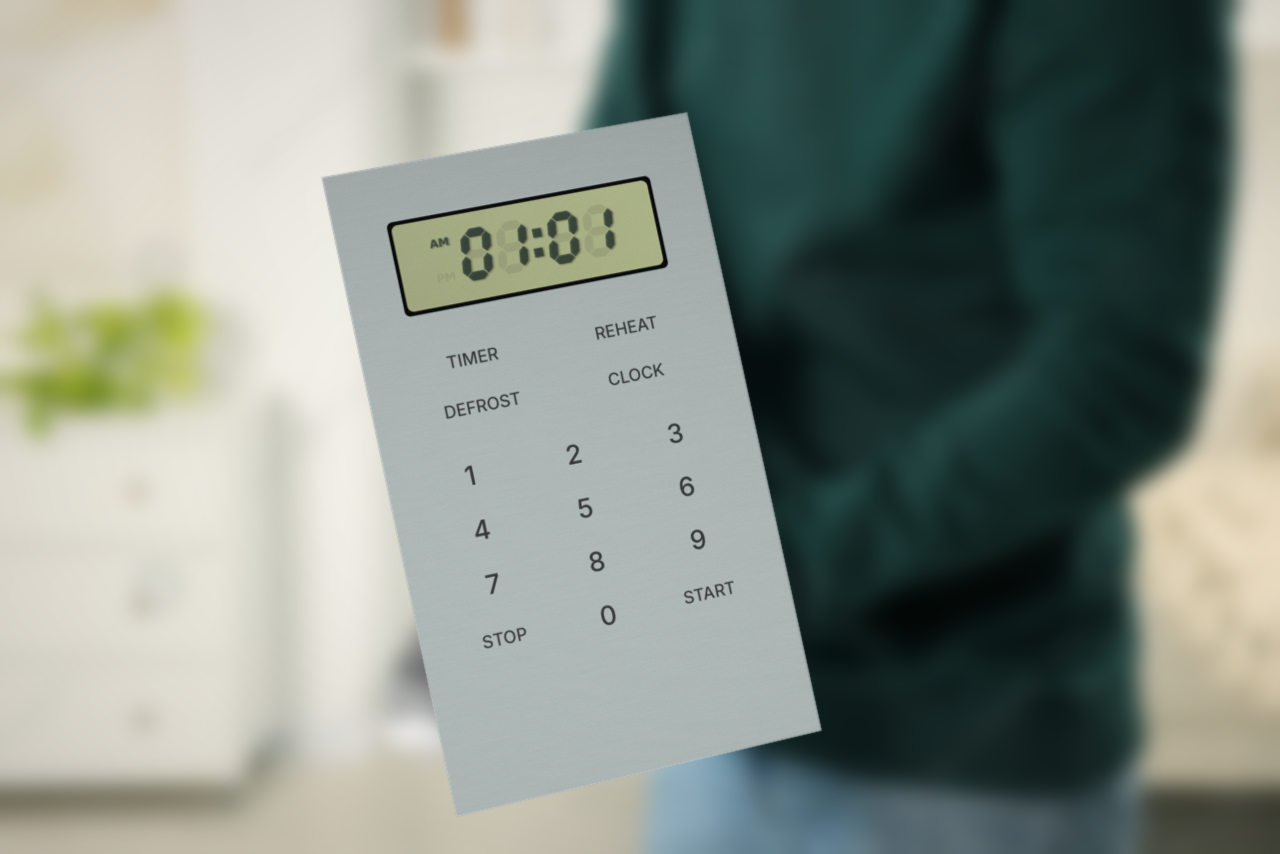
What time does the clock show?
1:01
